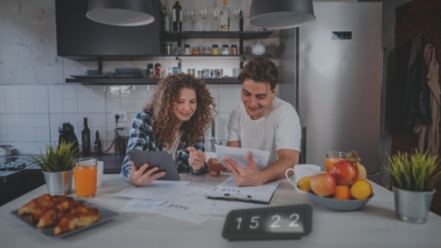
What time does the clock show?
15:22
